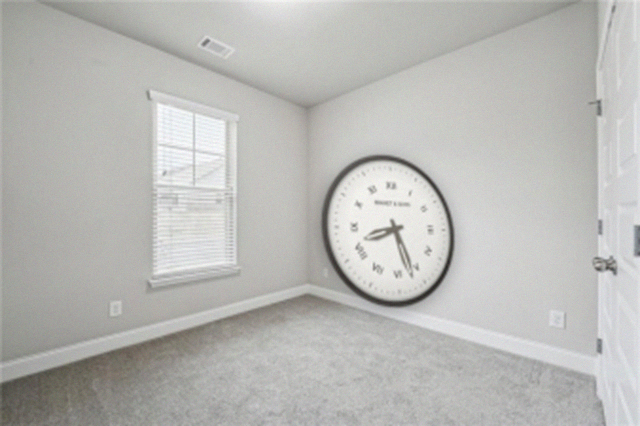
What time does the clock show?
8:27
